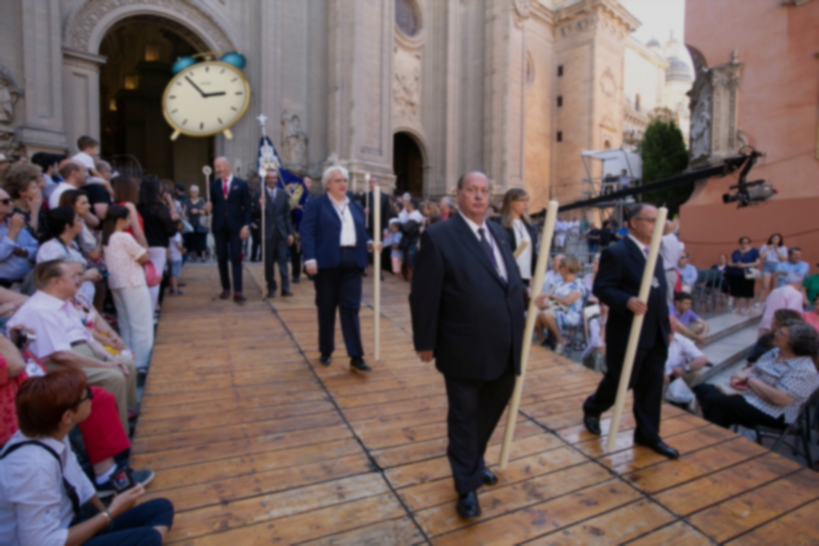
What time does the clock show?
2:53
